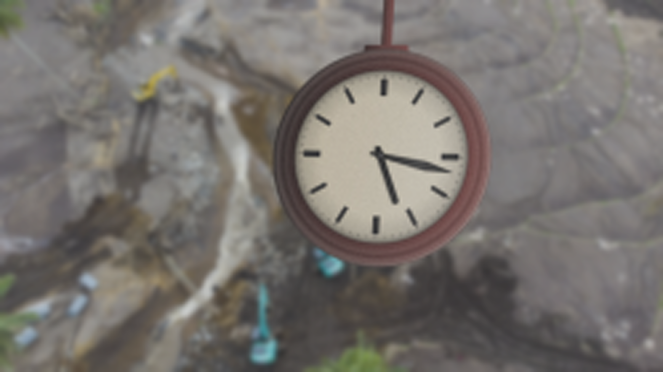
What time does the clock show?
5:17
